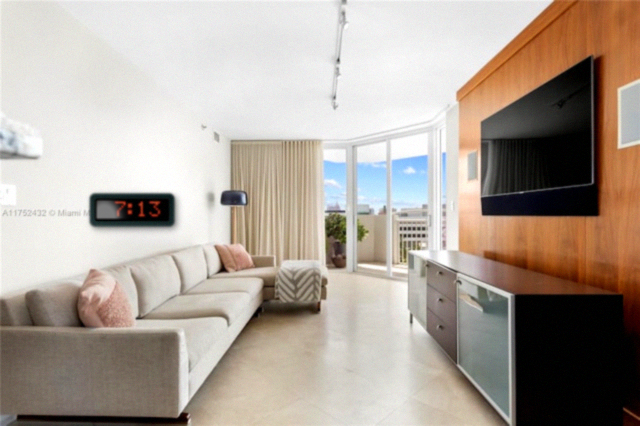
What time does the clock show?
7:13
